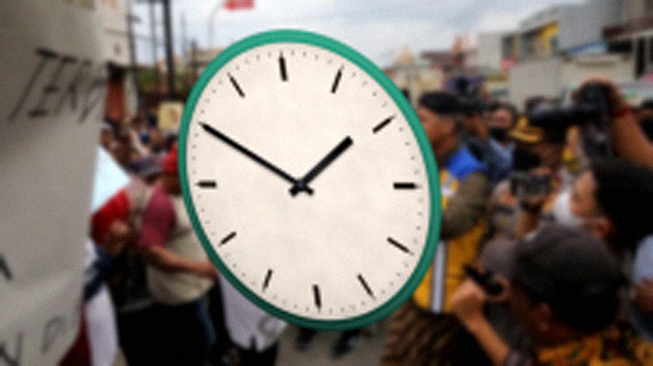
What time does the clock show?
1:50
